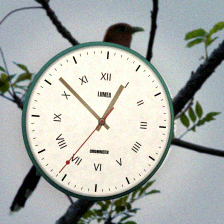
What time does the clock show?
12:51:36
